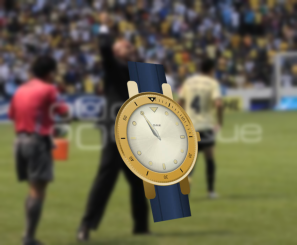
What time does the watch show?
10:55
